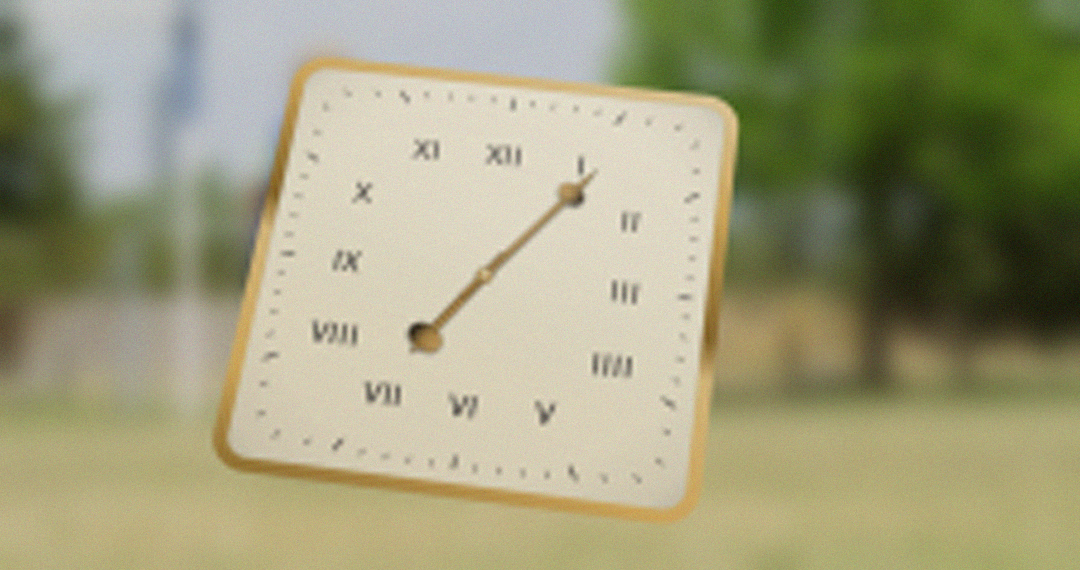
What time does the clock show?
7:06
